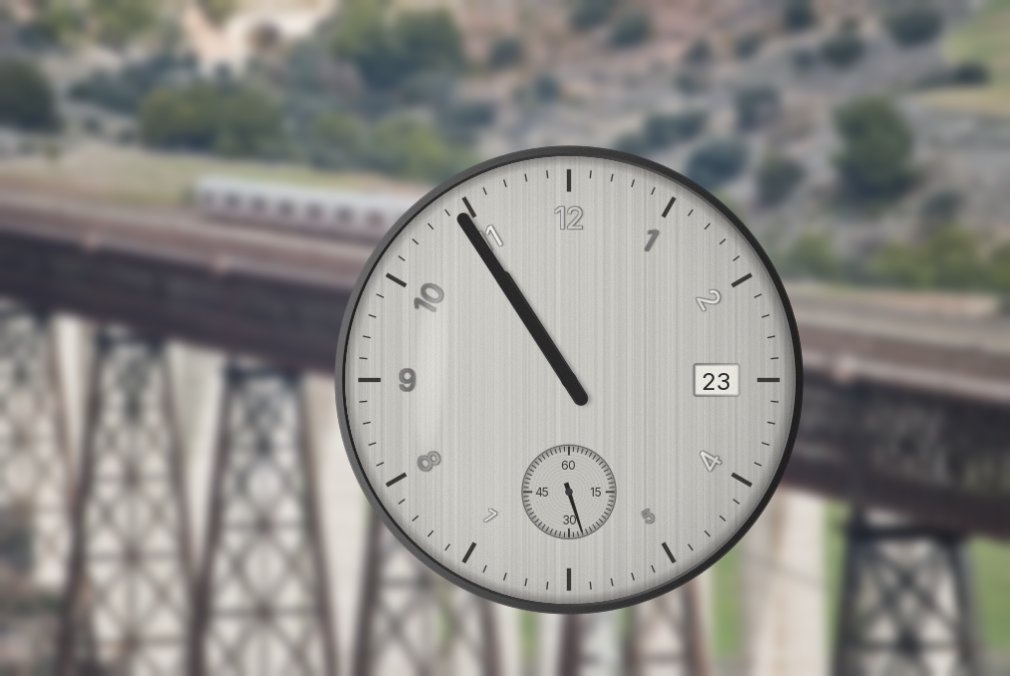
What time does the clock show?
10:54:27
